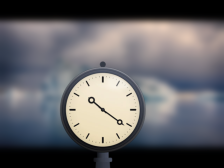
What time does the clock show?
10:21
